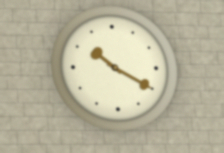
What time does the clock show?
10:20
